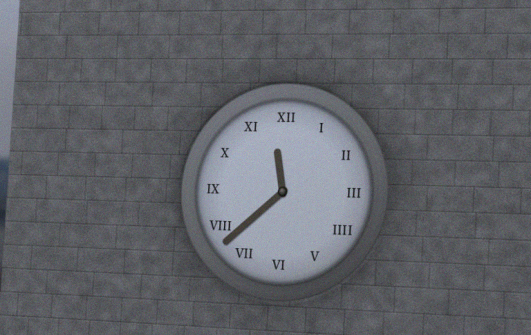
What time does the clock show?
11:38
